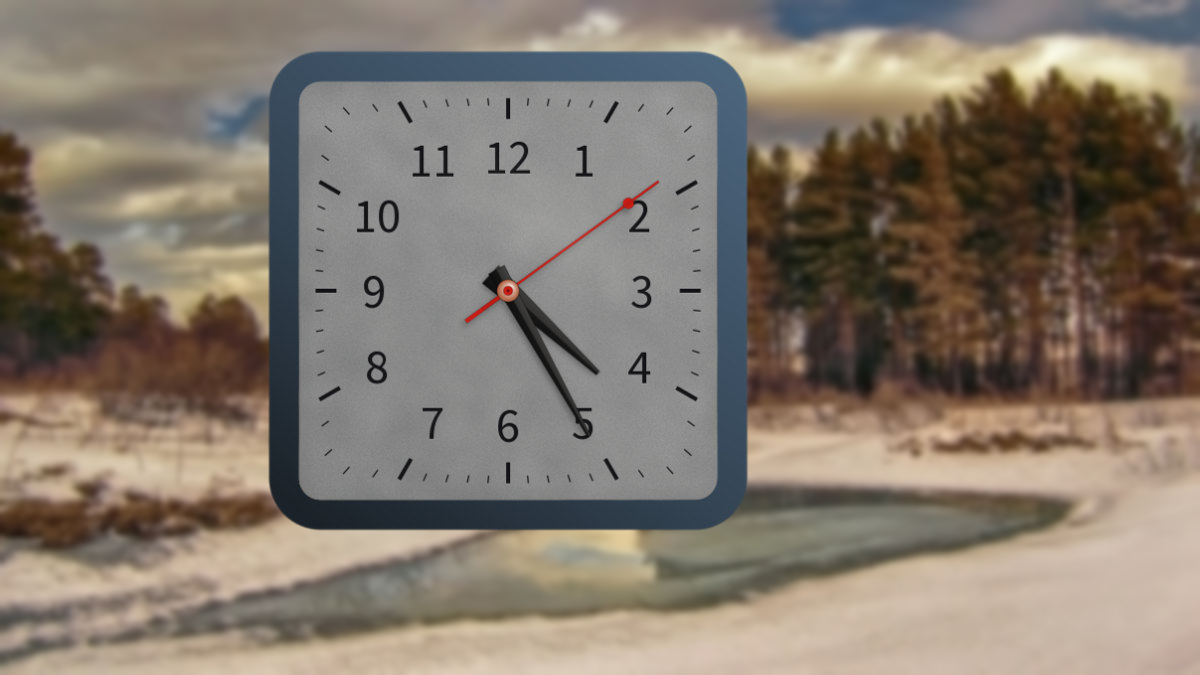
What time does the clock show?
4:25:09
